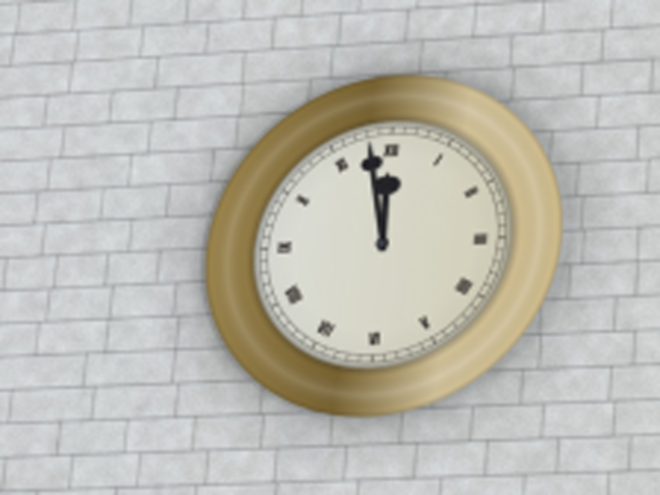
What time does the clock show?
11:58
